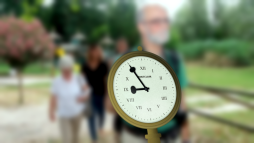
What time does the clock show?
8:55
